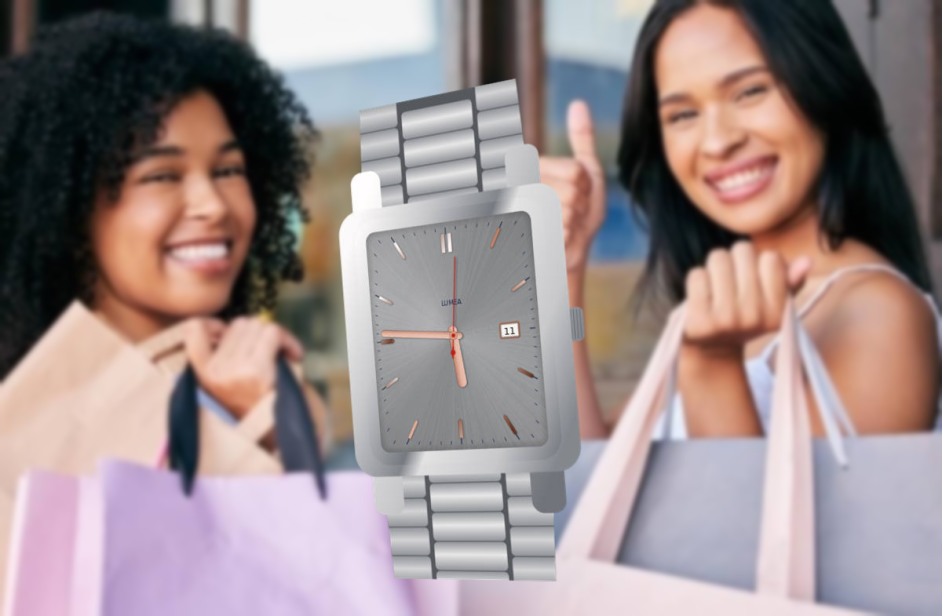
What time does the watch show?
5:46:01
